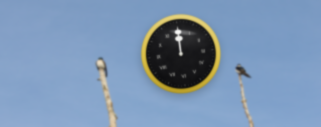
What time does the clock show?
12:00
